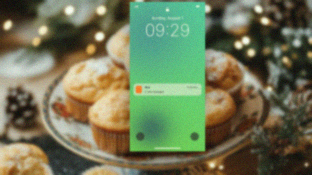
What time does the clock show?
9:29
